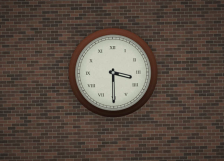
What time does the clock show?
3:30
